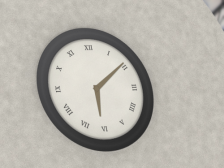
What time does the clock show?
6:09
